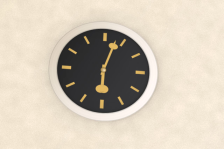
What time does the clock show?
6:03
